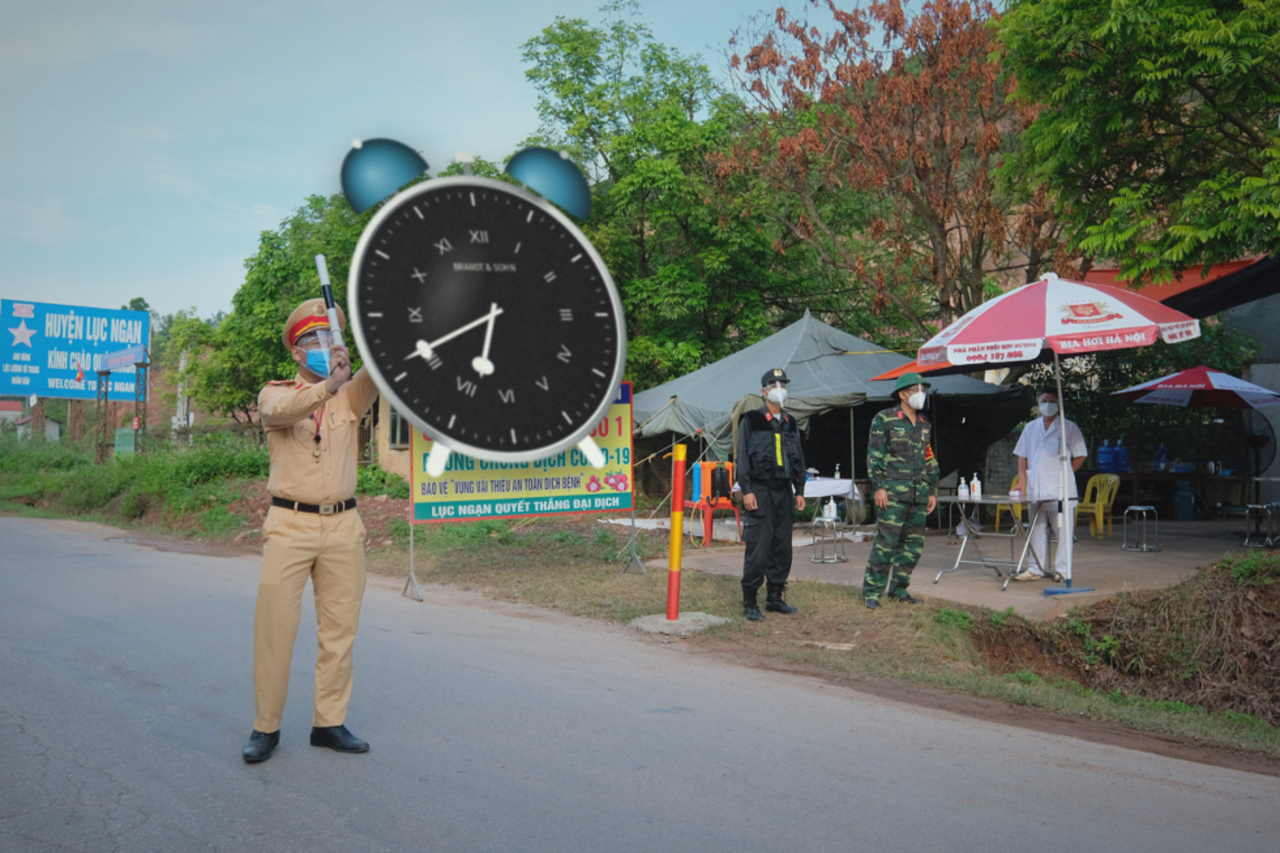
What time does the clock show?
6:41
